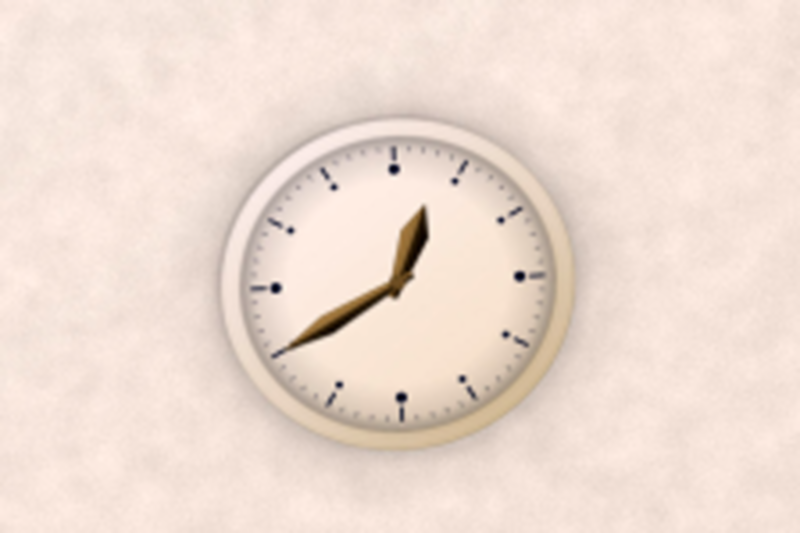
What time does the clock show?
12:40
